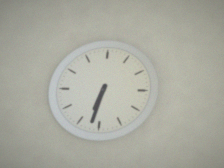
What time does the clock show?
6:32
